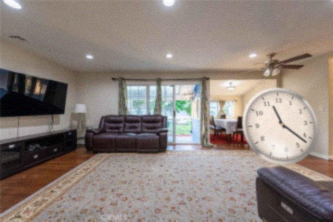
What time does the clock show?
11:22
